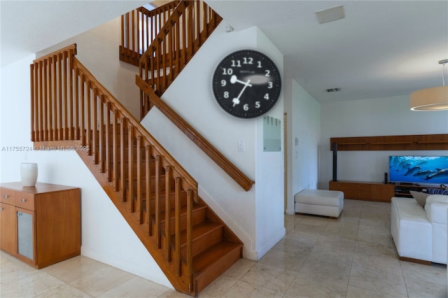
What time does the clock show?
9:35
